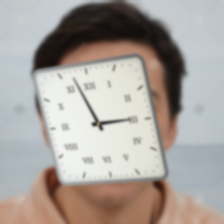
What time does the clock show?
2:57
